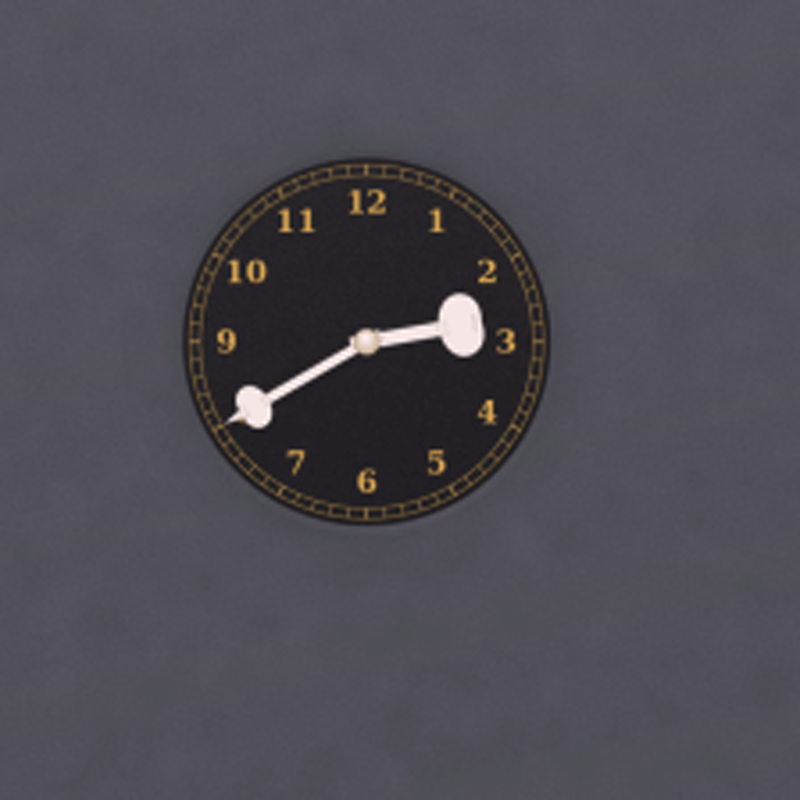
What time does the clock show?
2:40
